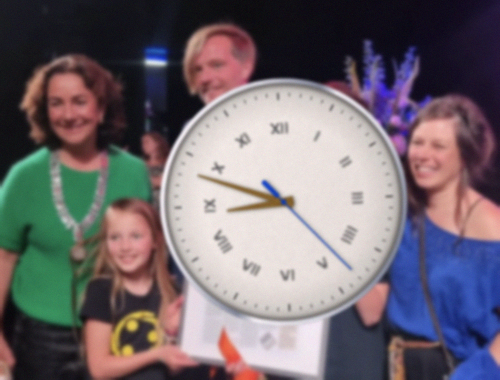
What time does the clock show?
8:48:23
